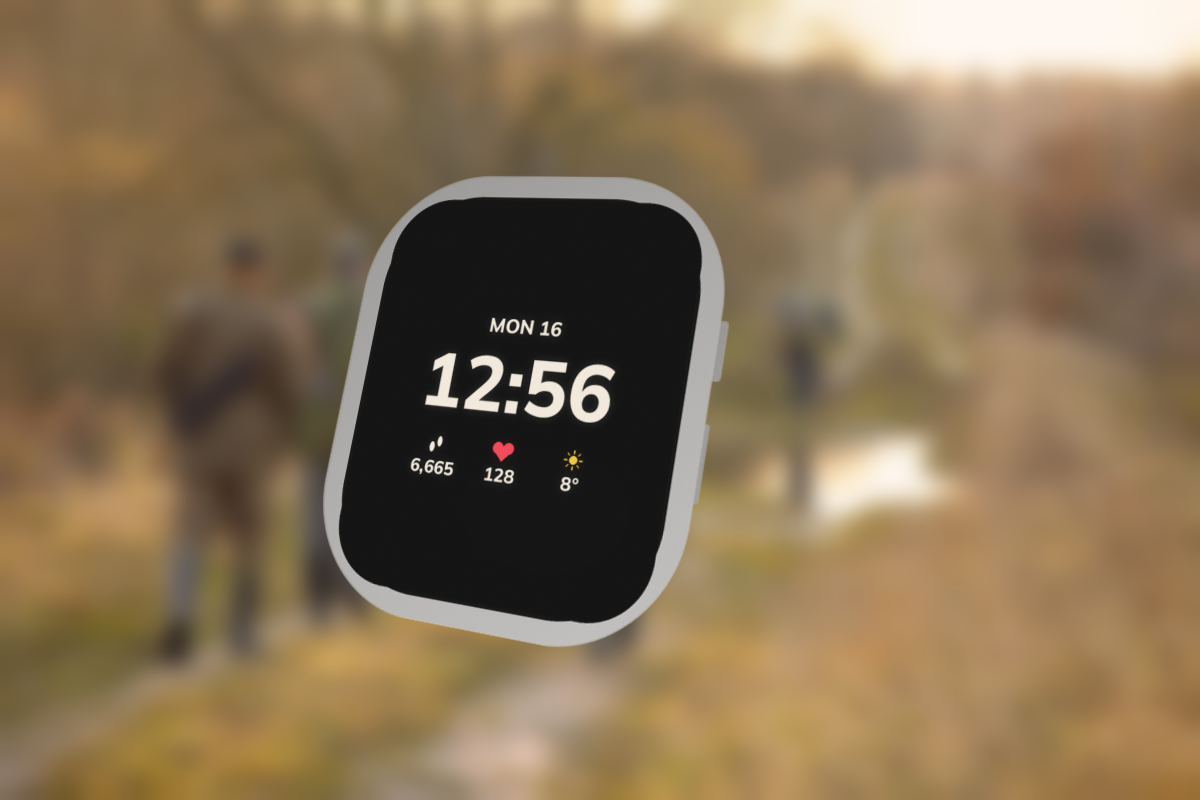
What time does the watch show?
12:56
